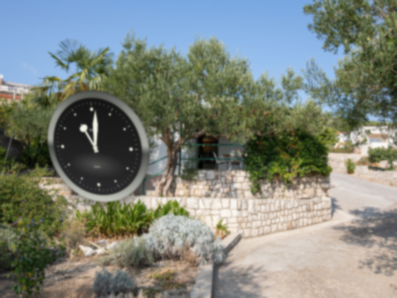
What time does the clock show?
11:01
